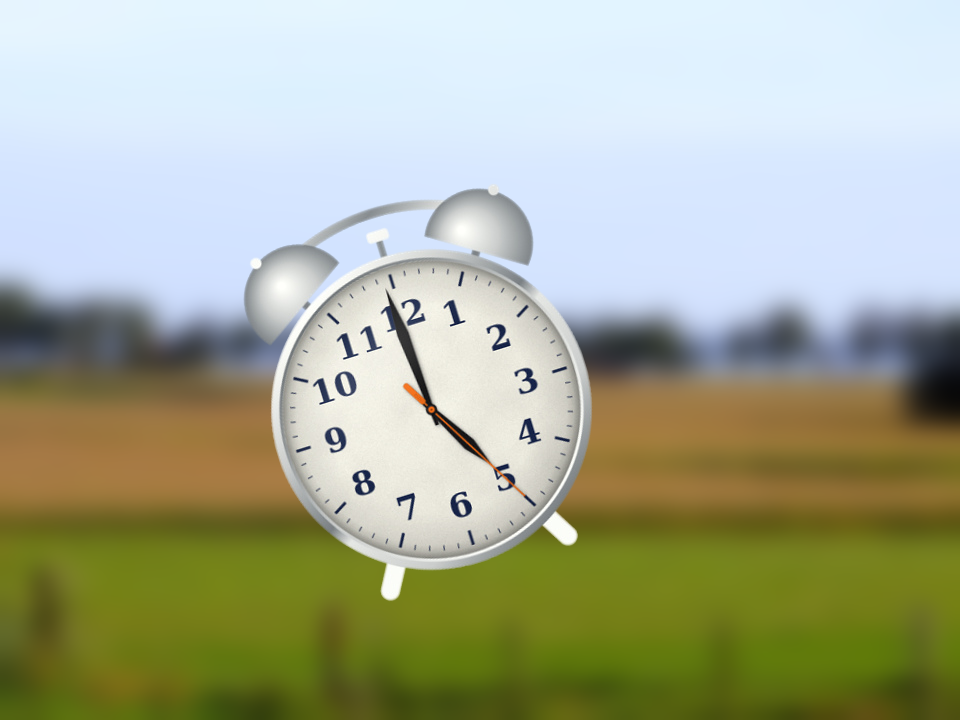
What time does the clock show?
4:59:25
